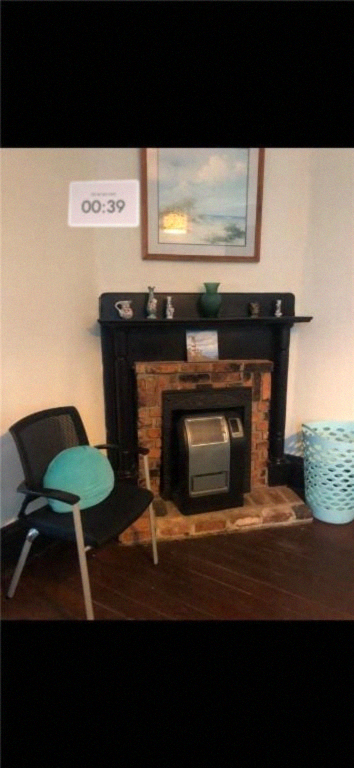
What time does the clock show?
0:39
